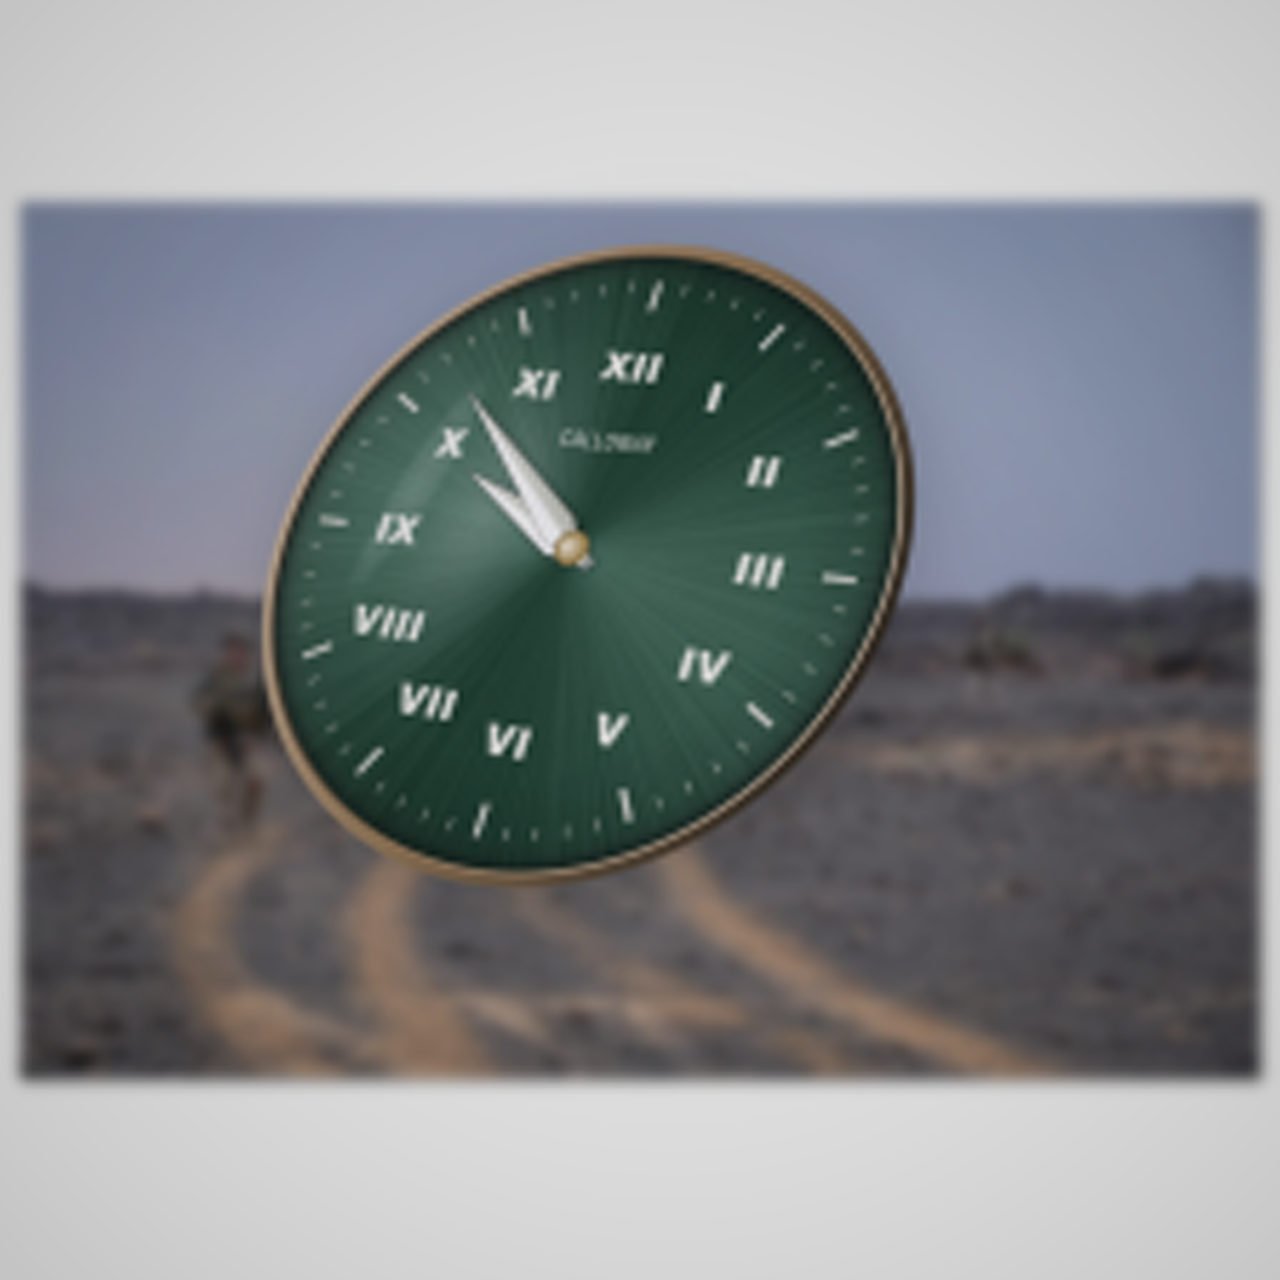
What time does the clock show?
9:52
